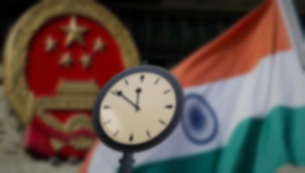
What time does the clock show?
11:51
